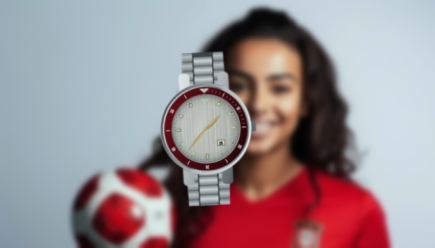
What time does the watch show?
1:37
